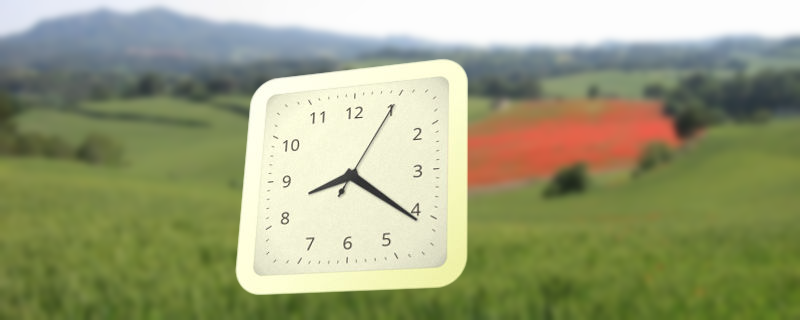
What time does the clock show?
8:21:05
